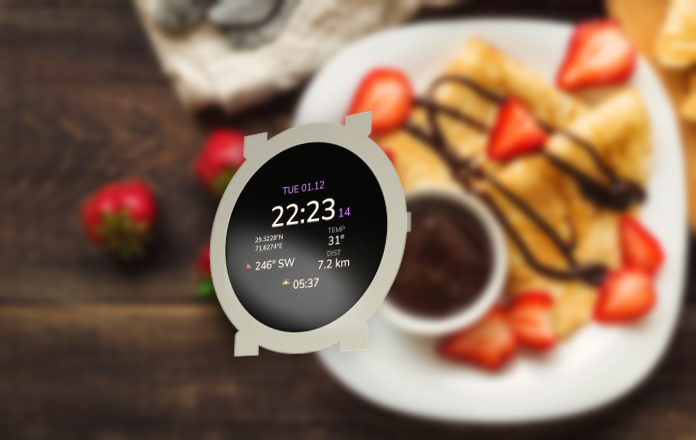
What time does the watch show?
22:23:14
